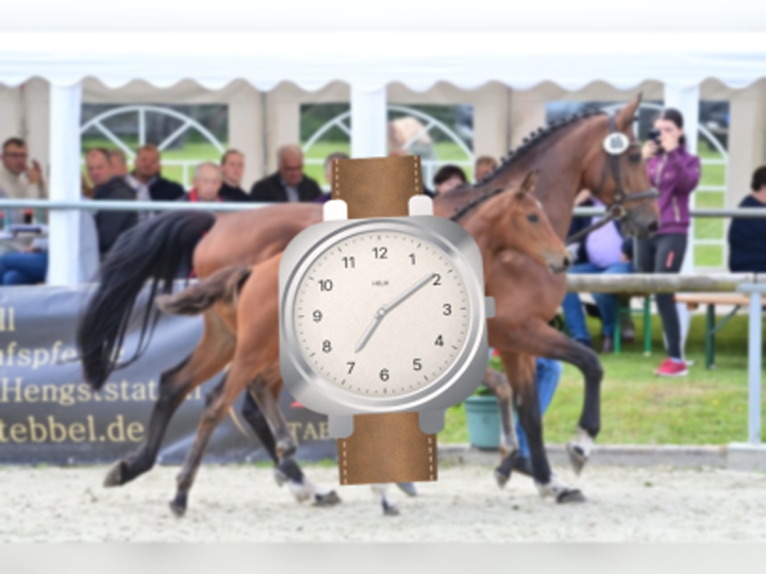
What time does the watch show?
7:09
